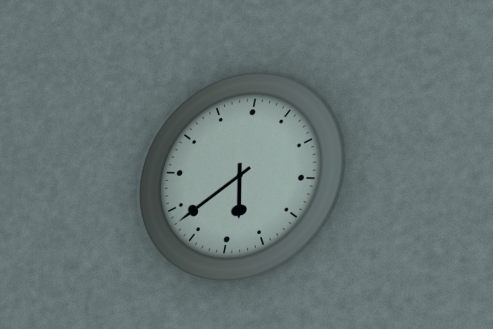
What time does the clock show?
5:38
